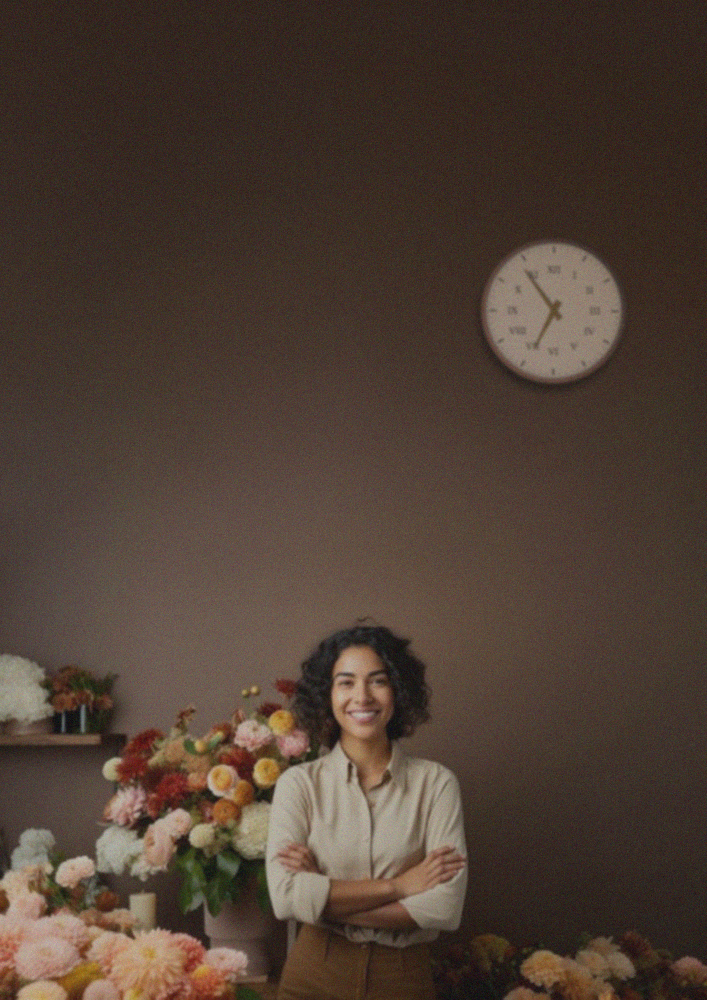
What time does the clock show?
6:54
